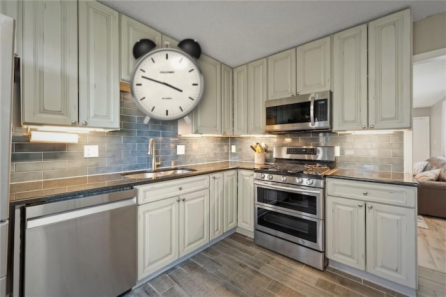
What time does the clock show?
3:48
